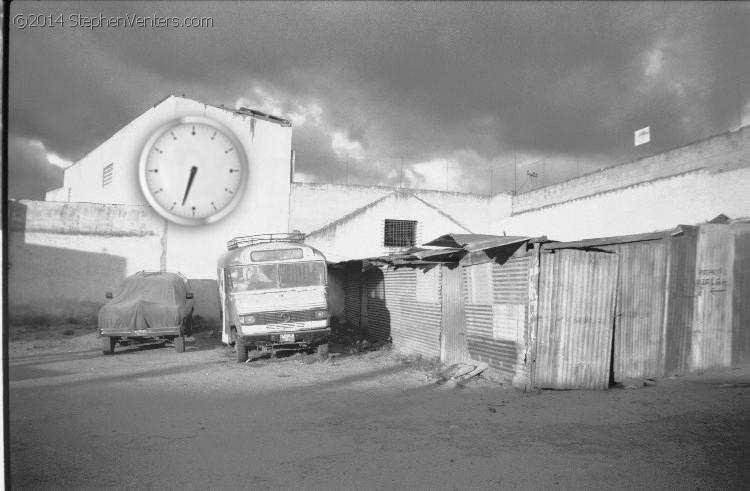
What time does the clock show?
6:33
